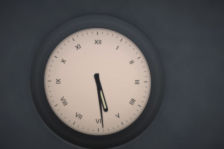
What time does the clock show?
5:29
